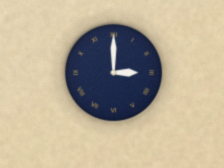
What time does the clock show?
3:00
